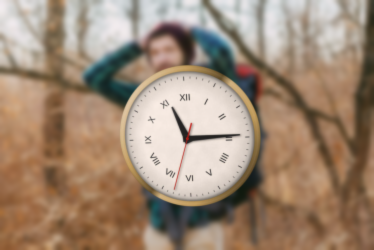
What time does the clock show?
11:14:33
